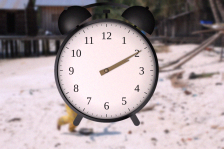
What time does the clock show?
2:10
